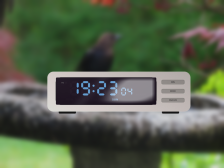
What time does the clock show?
19:23:04
